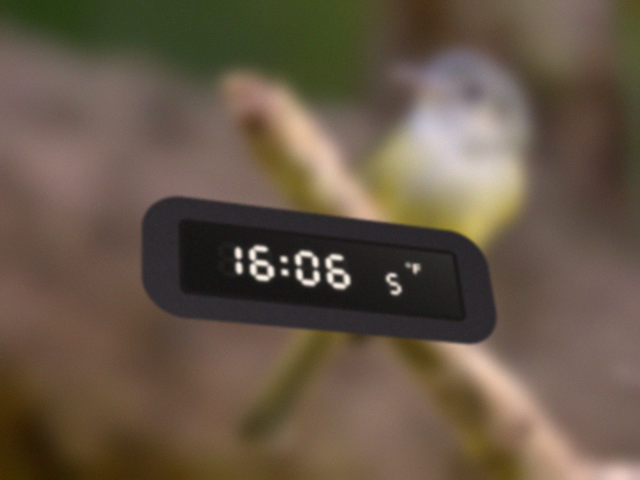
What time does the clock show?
16:06
